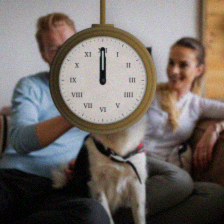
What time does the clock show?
12:00
